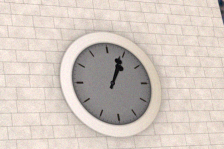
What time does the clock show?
1:04
